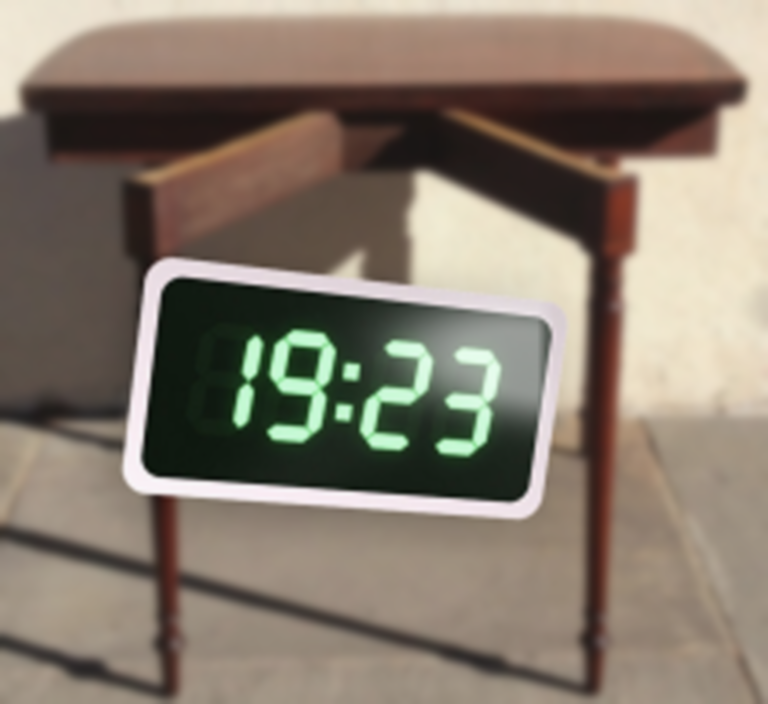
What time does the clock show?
19:23
